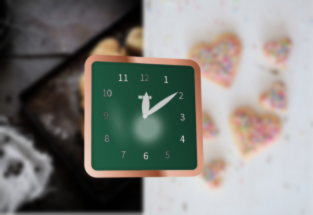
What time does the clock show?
12:09
